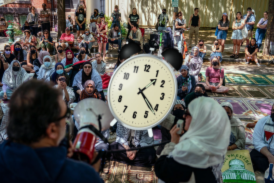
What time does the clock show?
1:22
